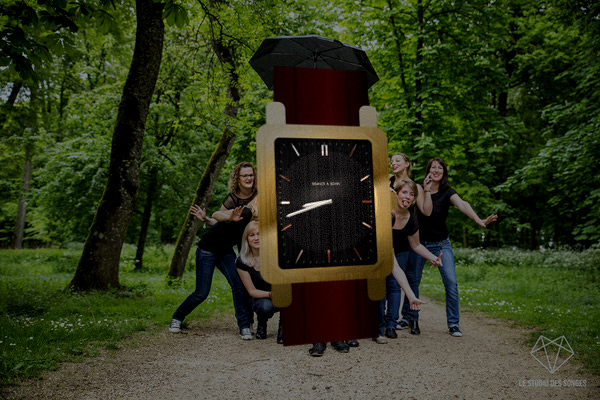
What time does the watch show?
8:42
